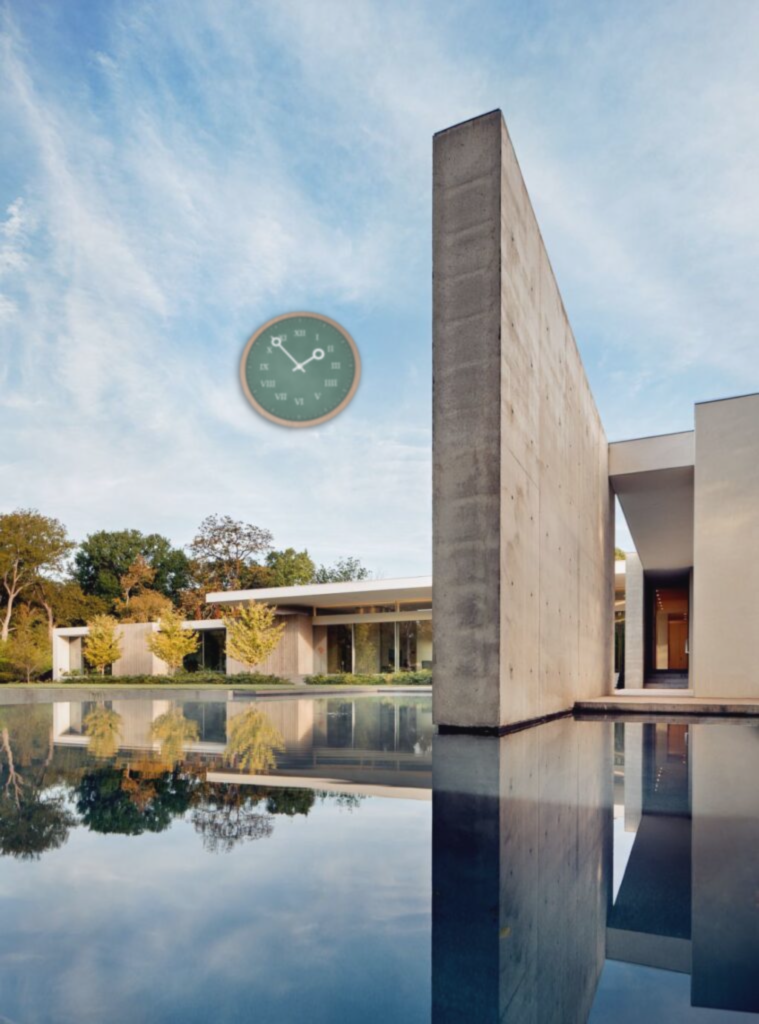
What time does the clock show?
1:53
